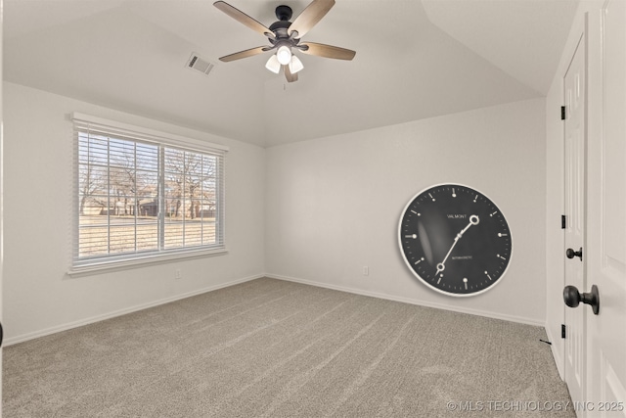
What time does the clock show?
1:36
